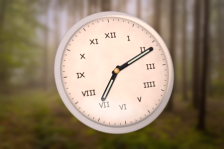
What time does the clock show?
7:11
